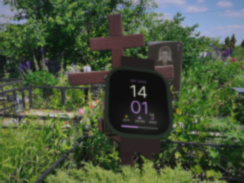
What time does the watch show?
14:01
